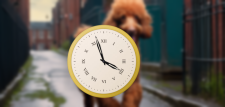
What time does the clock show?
3:57
